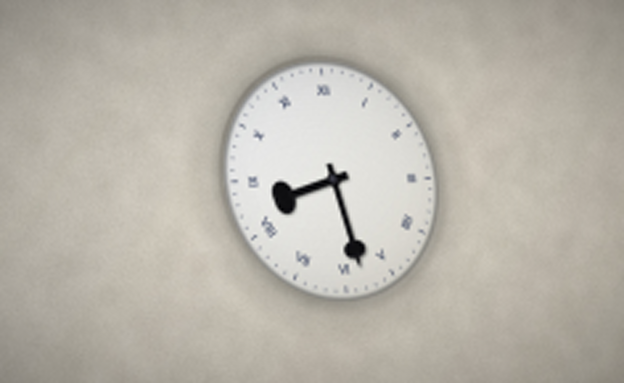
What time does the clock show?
8:28
